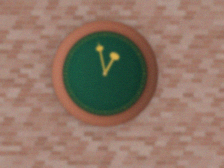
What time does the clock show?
12:58
